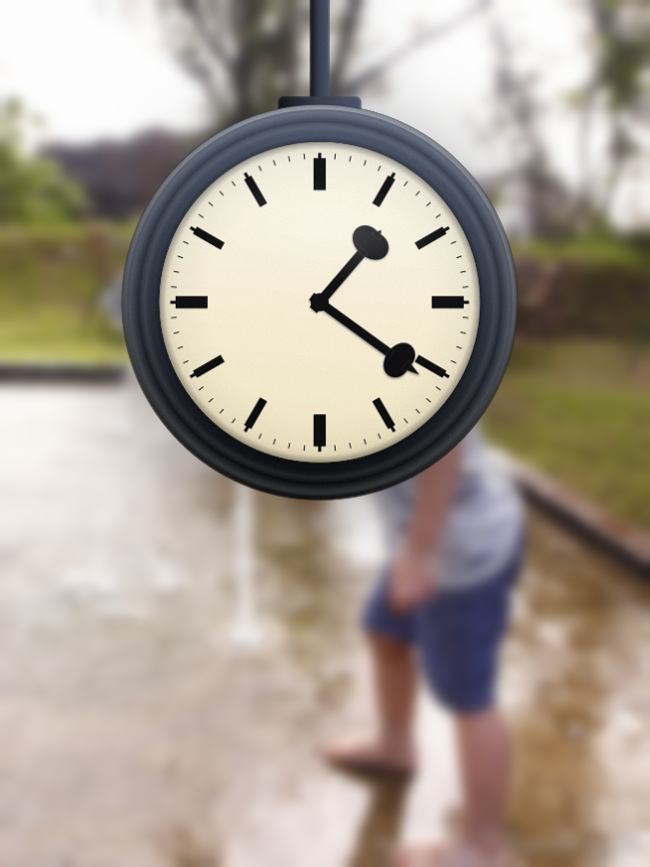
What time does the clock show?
1:21
